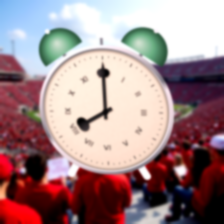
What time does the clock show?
8:00
